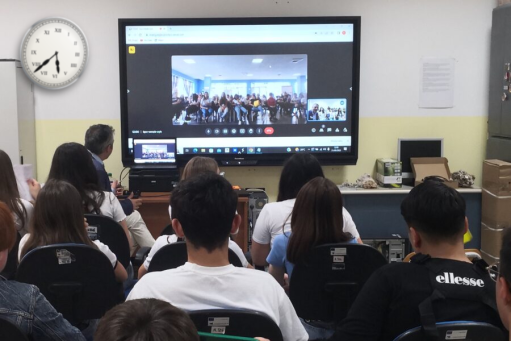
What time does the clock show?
5:38
